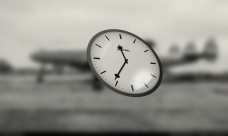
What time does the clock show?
11:36
